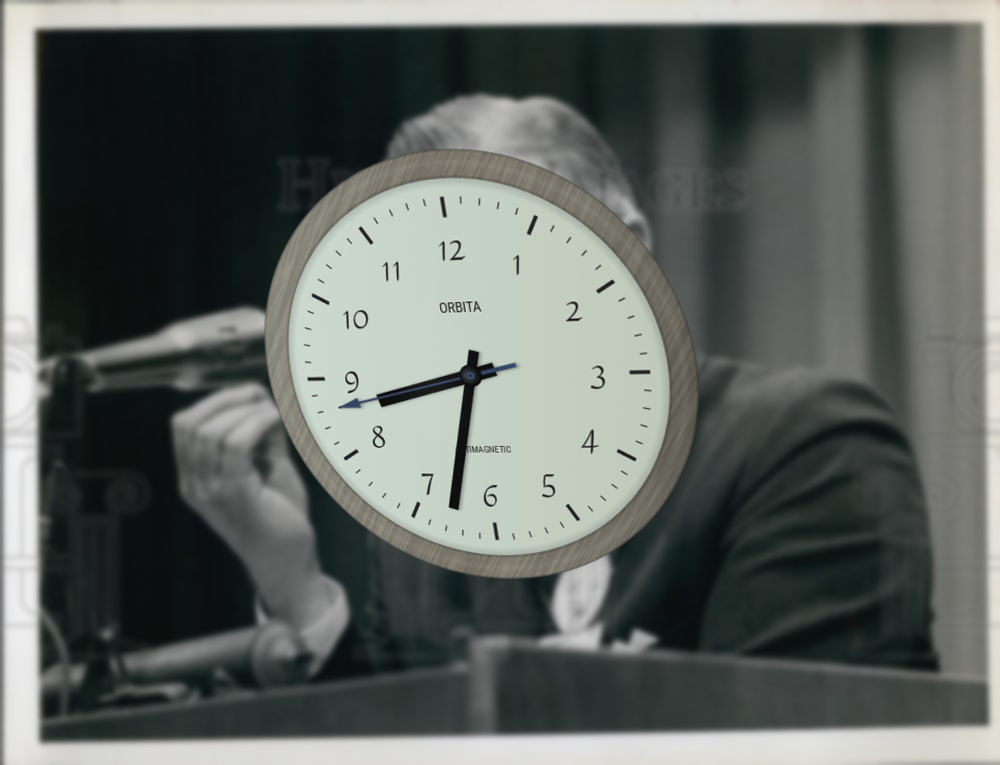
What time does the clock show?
8:32:43
